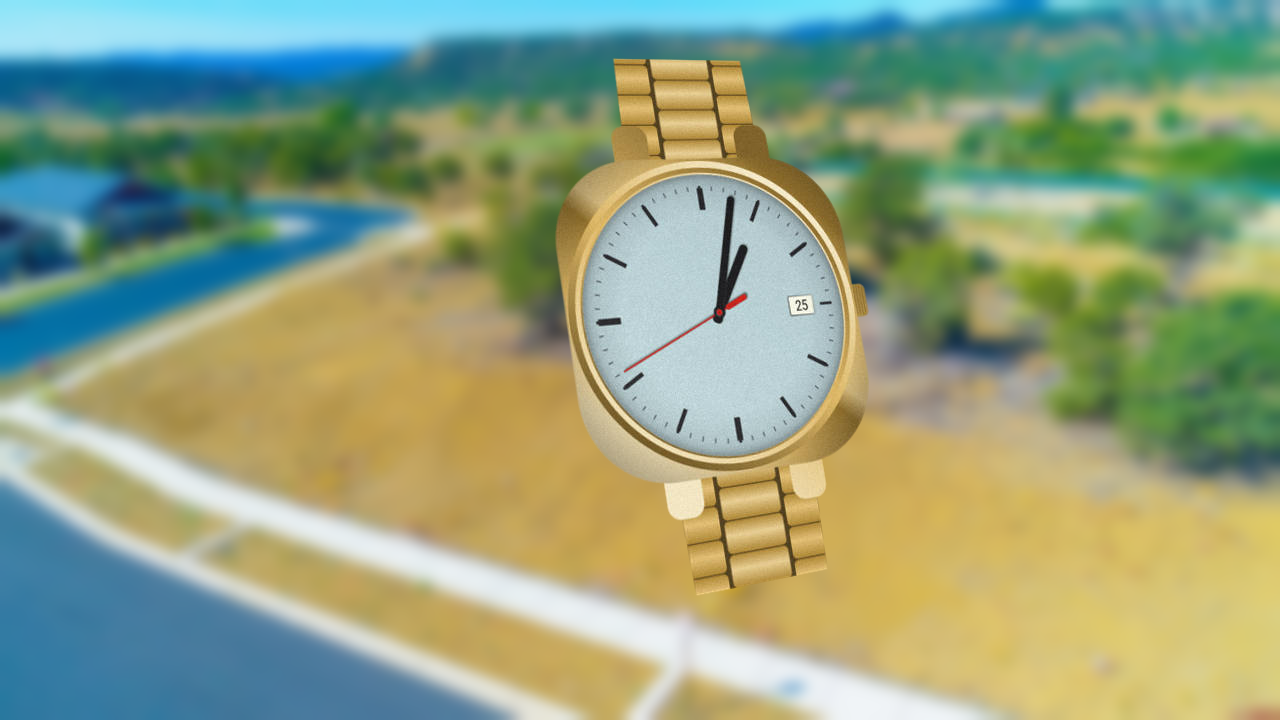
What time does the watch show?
1:02:41
